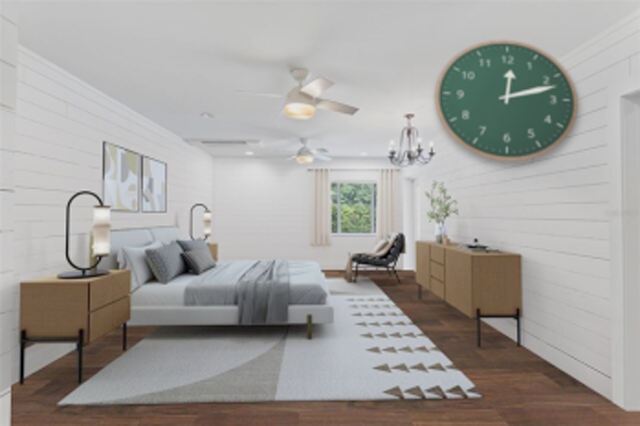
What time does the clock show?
12:12
